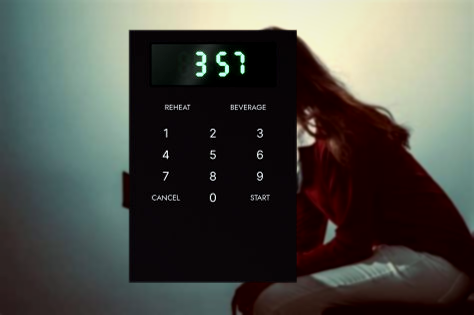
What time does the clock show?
3:57
